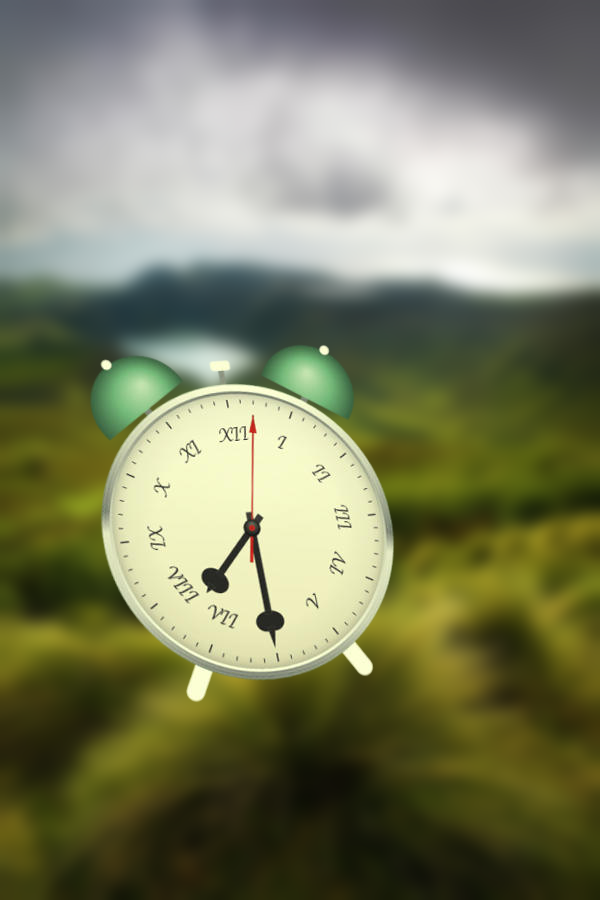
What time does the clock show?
7:30:02
